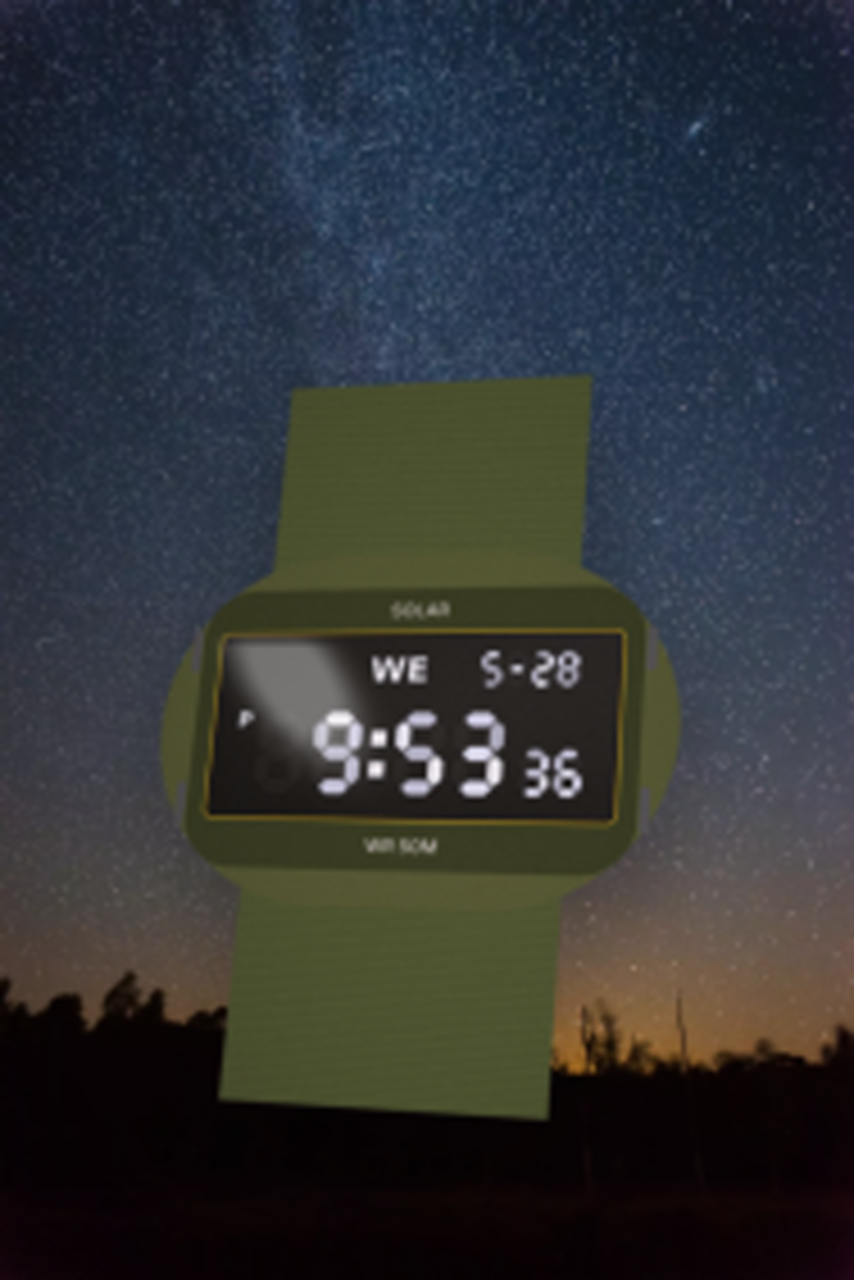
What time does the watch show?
9:53:36
